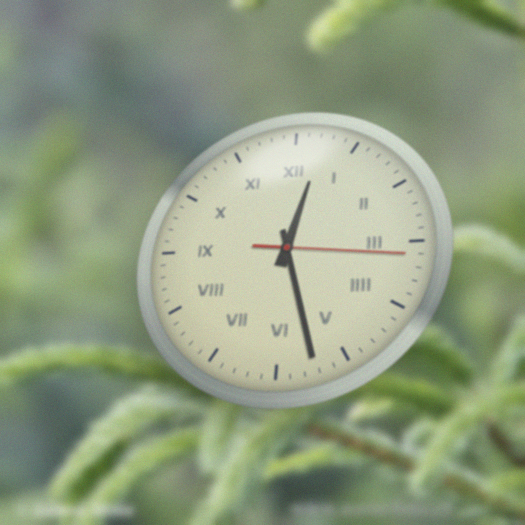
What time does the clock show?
12:27:16
